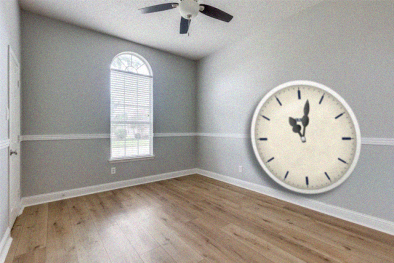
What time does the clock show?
11:02
